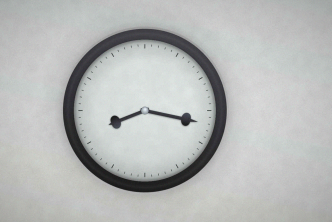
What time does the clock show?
8:17
